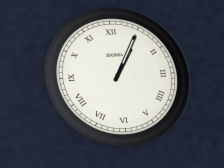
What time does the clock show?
1:05
